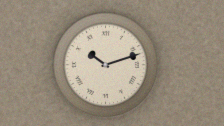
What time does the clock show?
10:12
